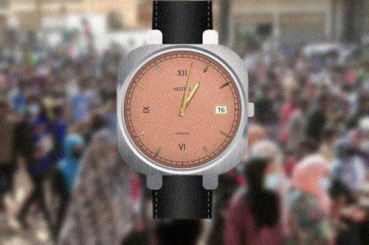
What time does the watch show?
1:02
